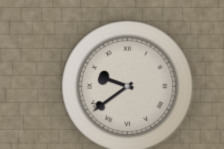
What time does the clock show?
9:39
